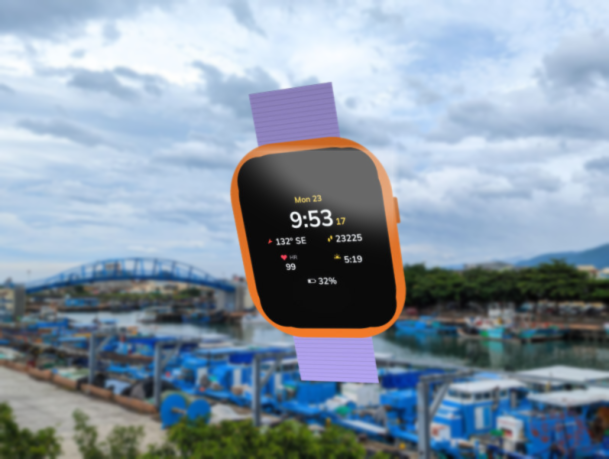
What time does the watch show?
9:53
